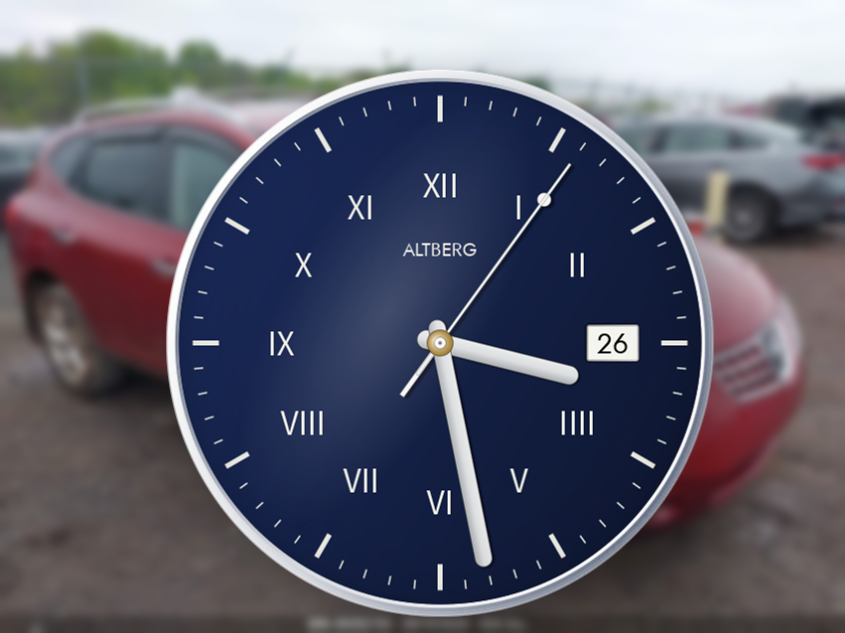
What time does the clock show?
3:28:06
